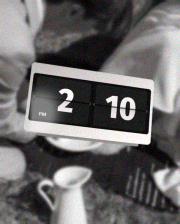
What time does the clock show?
2:10
